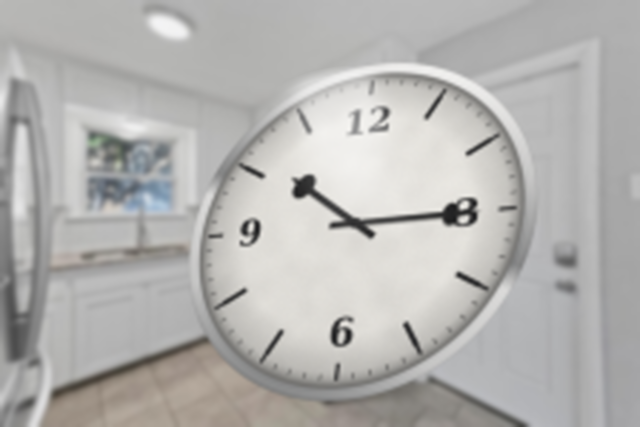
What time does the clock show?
10:15
